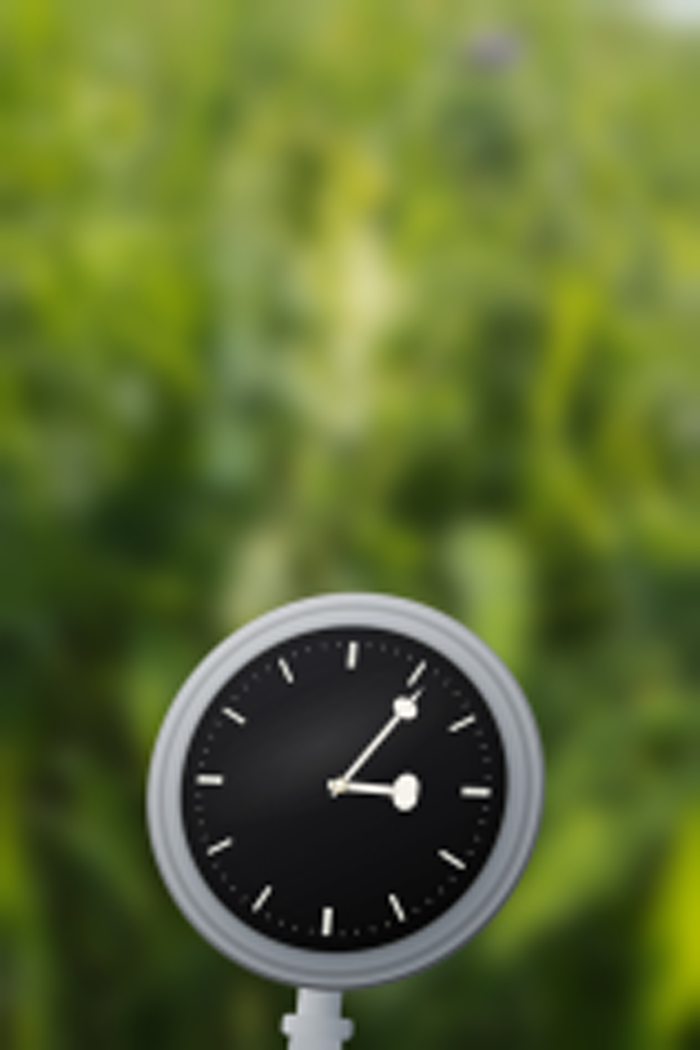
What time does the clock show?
3:06
